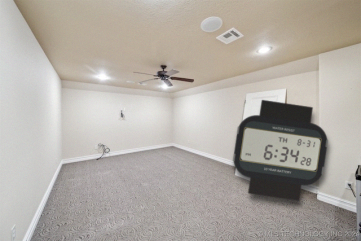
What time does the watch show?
6:34:28
